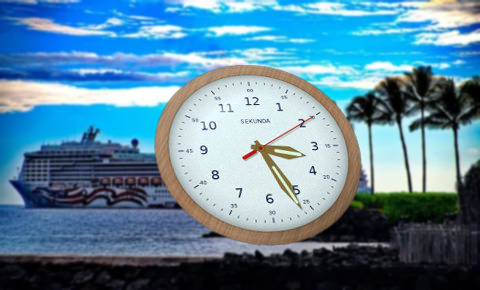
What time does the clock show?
3:26:10
